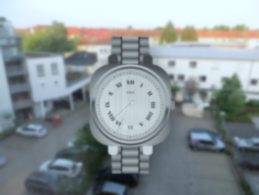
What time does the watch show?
7:34
